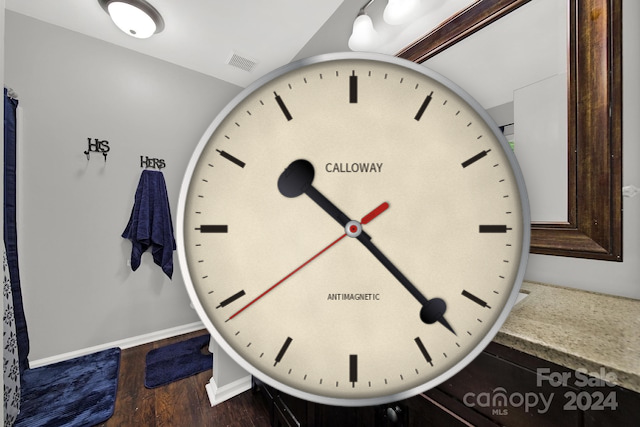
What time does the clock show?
10:22:39
